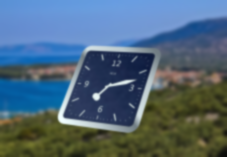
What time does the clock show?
7:12
